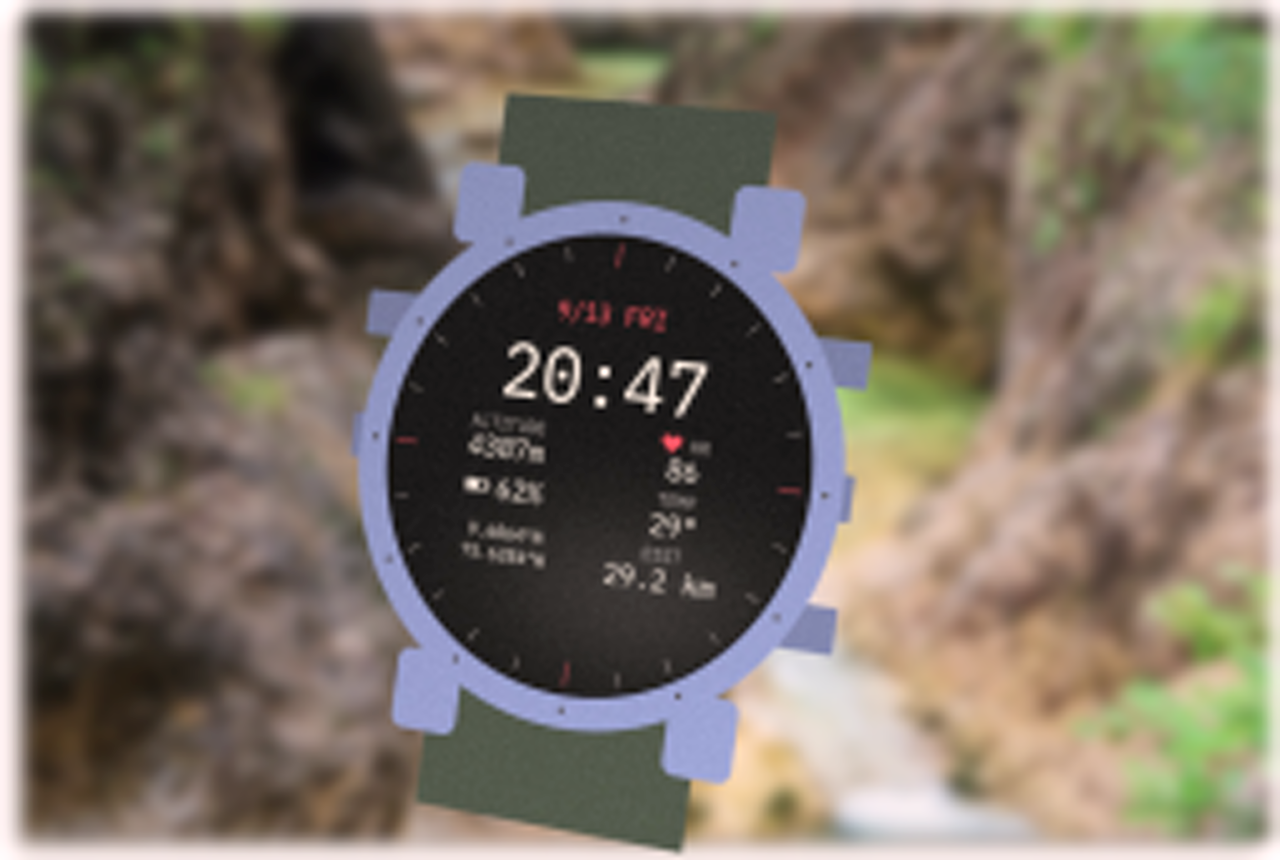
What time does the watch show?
20:47
